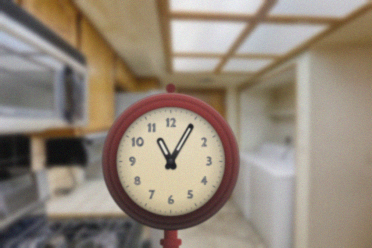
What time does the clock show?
11:05
